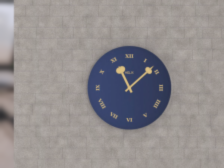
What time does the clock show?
11:08
